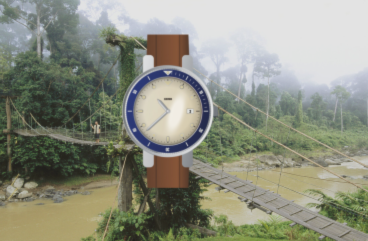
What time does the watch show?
10:38
